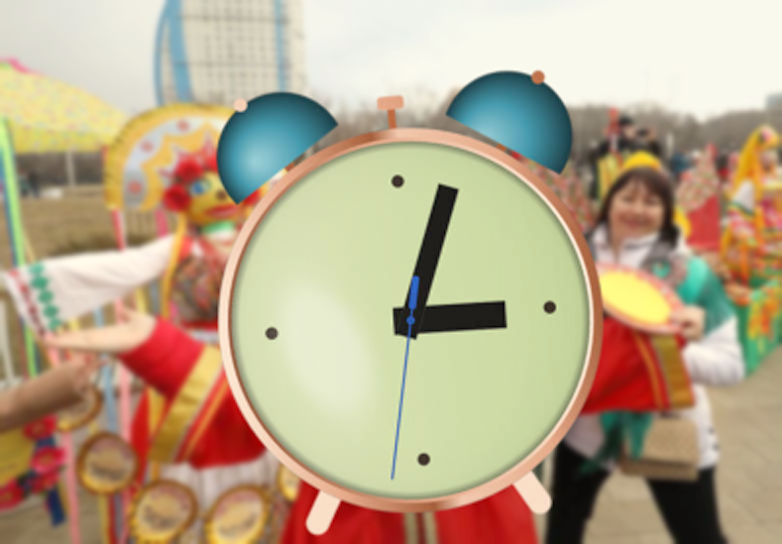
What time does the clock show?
3:03:32
